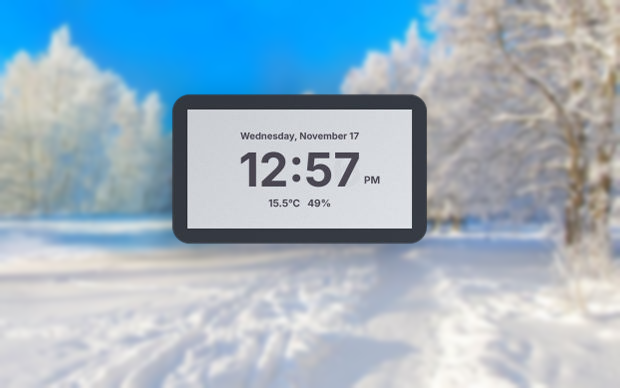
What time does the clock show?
12:57
